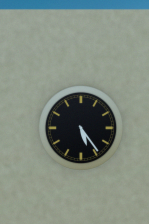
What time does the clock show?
5:24
